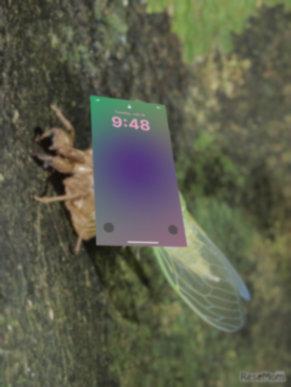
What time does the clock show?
9:48
